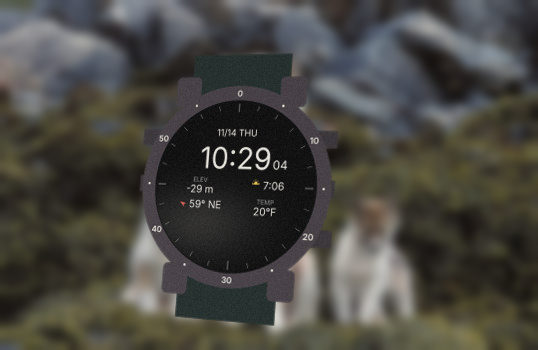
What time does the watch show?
10:29:04
